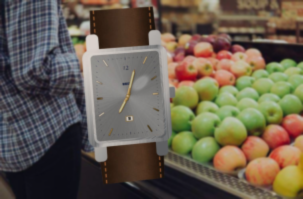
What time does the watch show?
7:03
